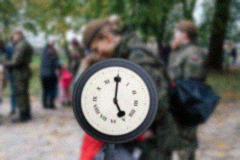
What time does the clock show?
5:00
